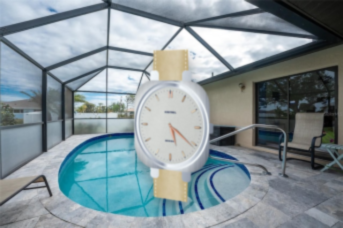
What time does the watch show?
5:21
